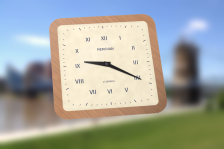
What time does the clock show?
9:20
